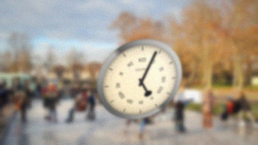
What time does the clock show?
5:04
